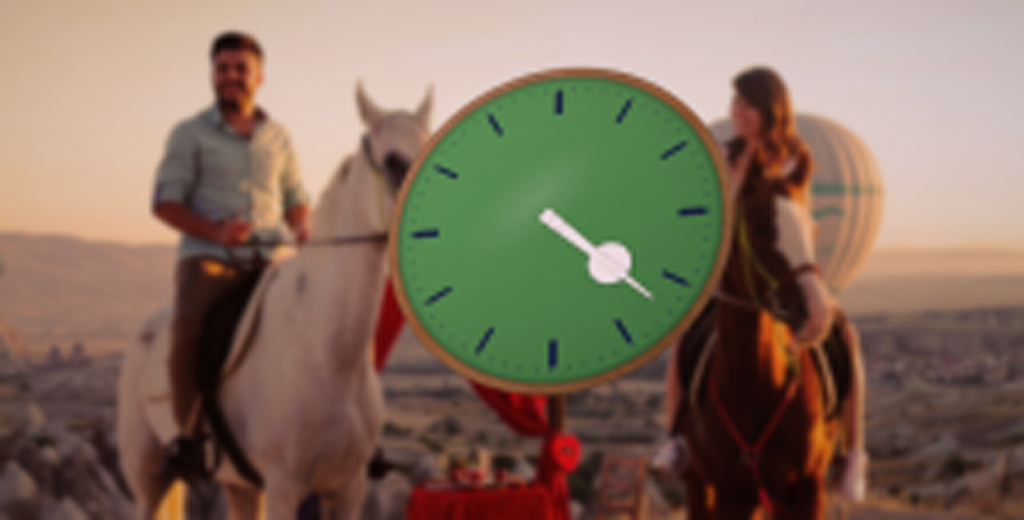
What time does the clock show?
4:22
